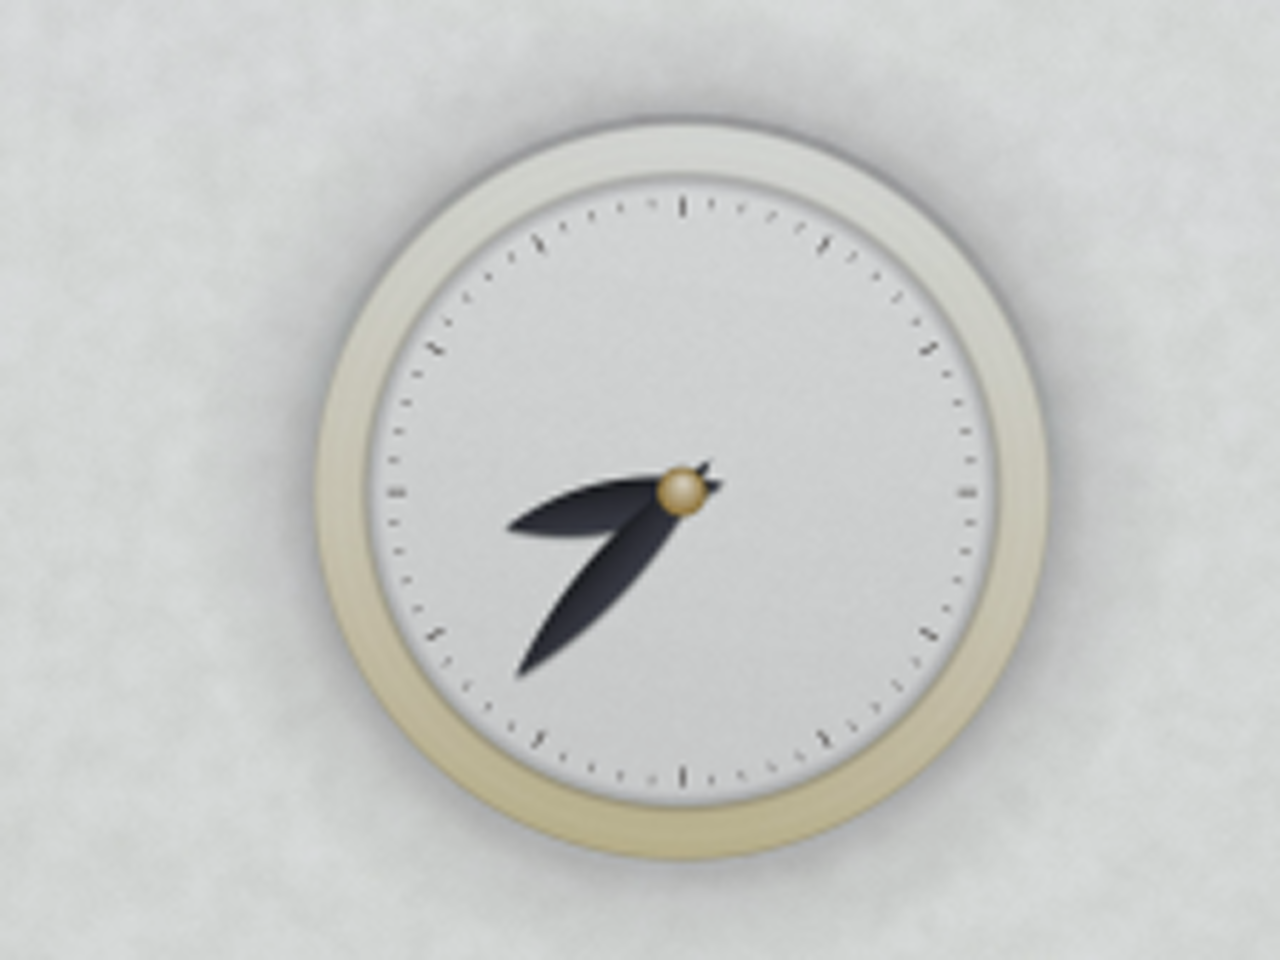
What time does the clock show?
8:37
